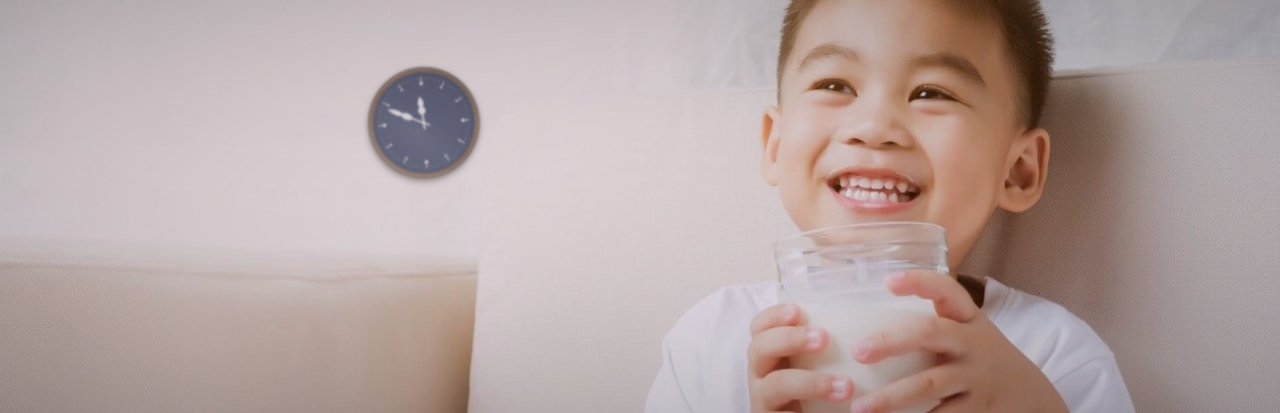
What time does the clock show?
11:49
